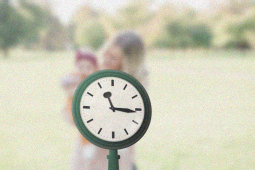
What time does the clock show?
11:16
